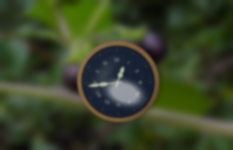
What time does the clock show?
12:44
